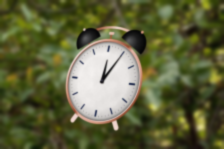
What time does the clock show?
12:05
